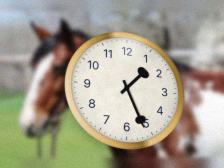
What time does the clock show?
1:26
